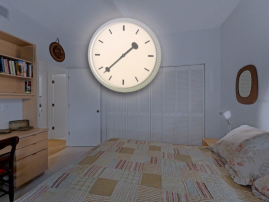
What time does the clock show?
1:38
